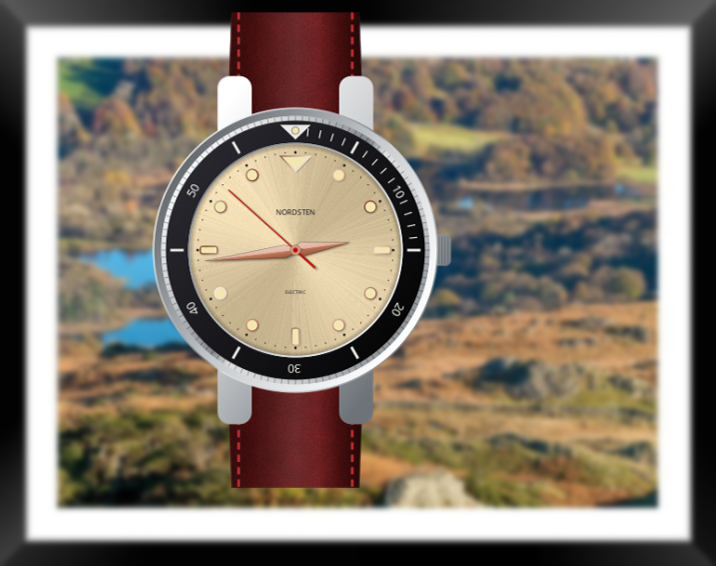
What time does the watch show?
2:43:52
